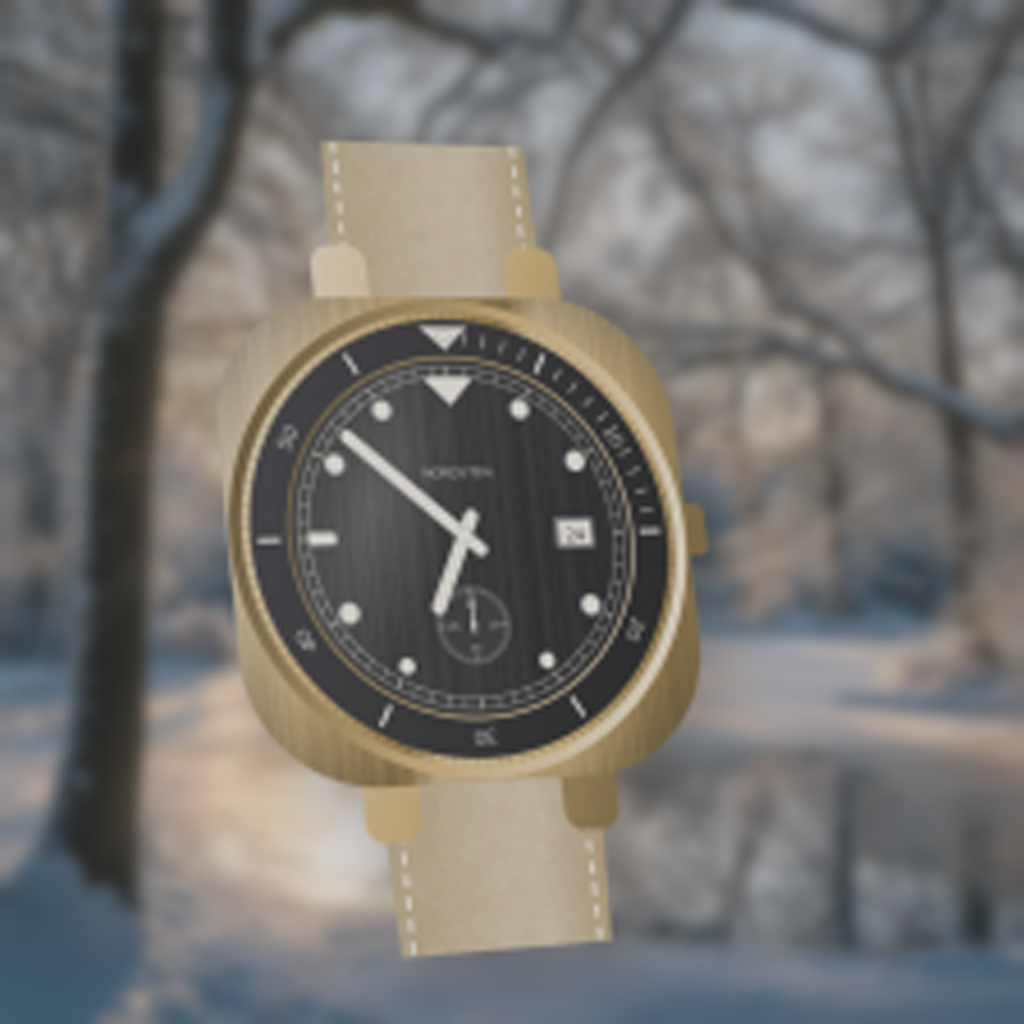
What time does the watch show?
6:52
